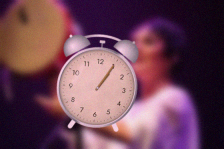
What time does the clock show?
1:05
